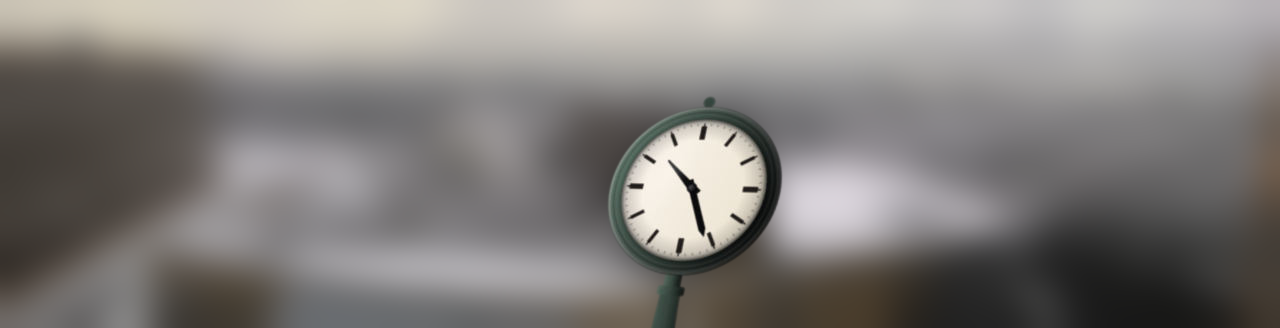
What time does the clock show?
10:26
